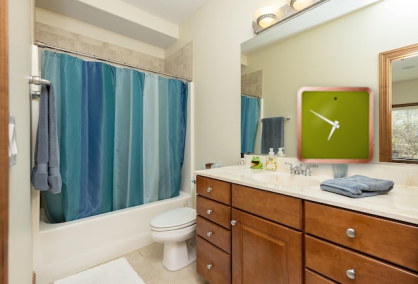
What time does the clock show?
6:50
